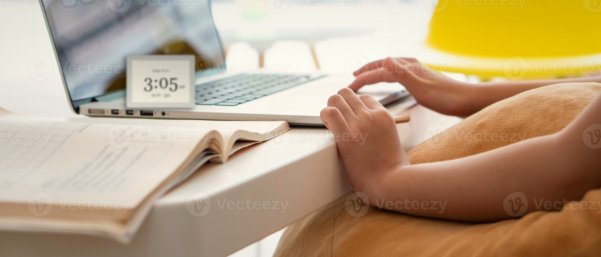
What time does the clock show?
3:05
